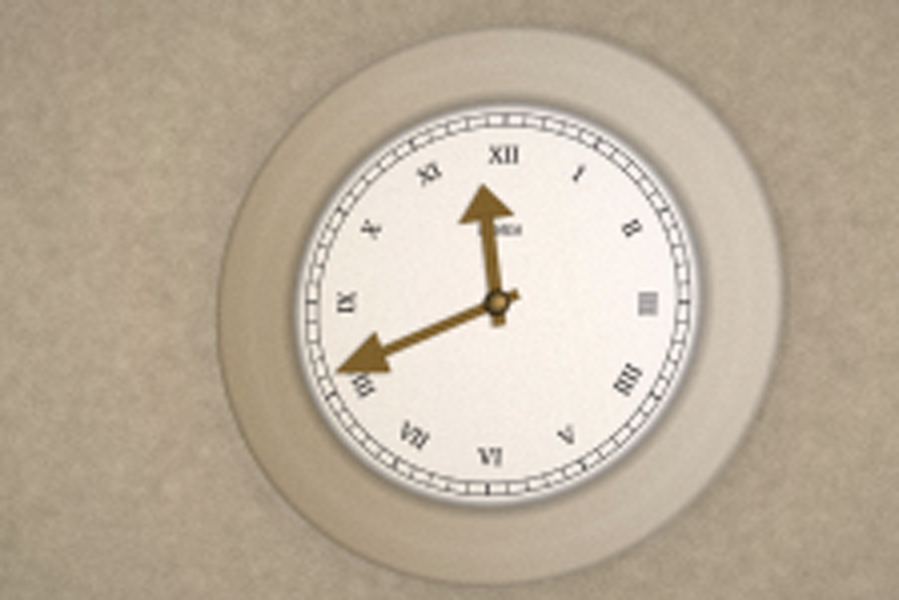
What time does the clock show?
11:41
